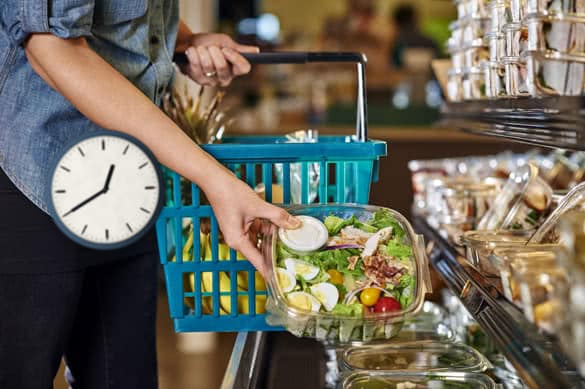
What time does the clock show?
12:40
